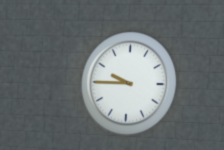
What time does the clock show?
9:45
